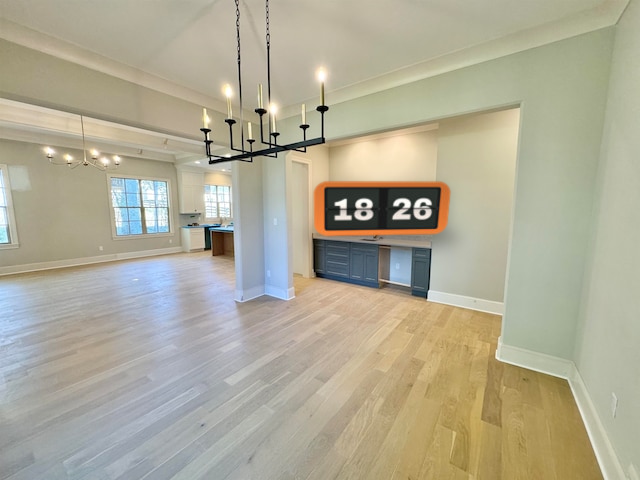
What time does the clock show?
18:26
